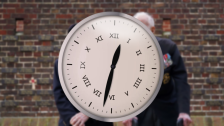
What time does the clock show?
12:32
